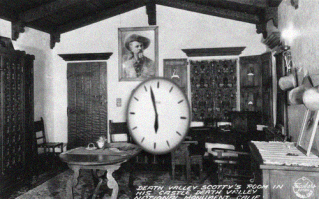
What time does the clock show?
5:57
